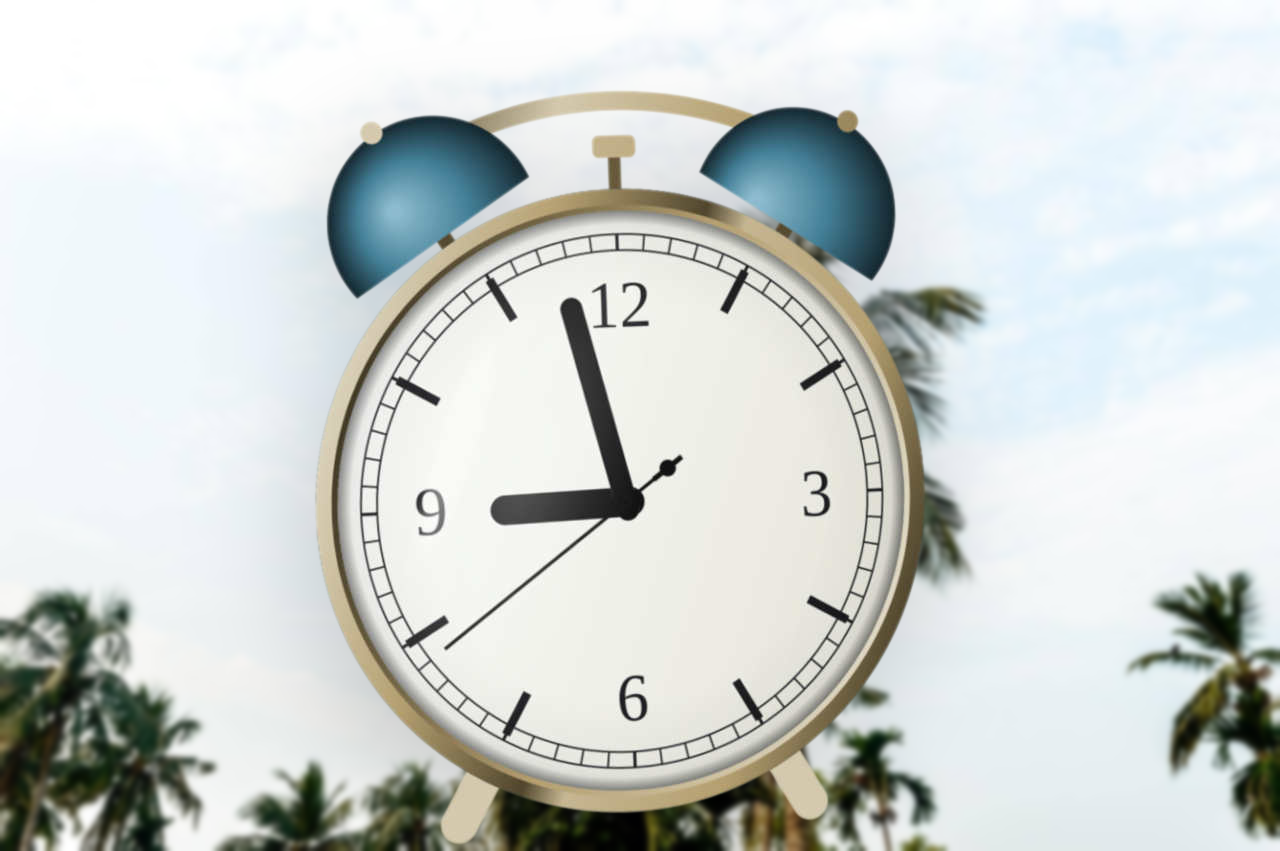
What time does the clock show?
8:57:39
